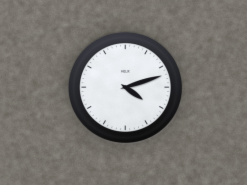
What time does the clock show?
4:12
